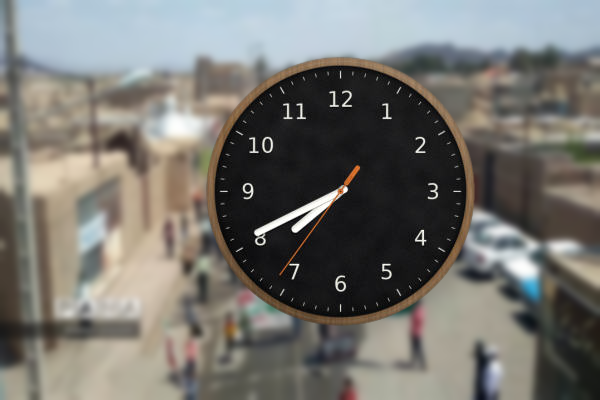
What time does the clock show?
7:40:36
